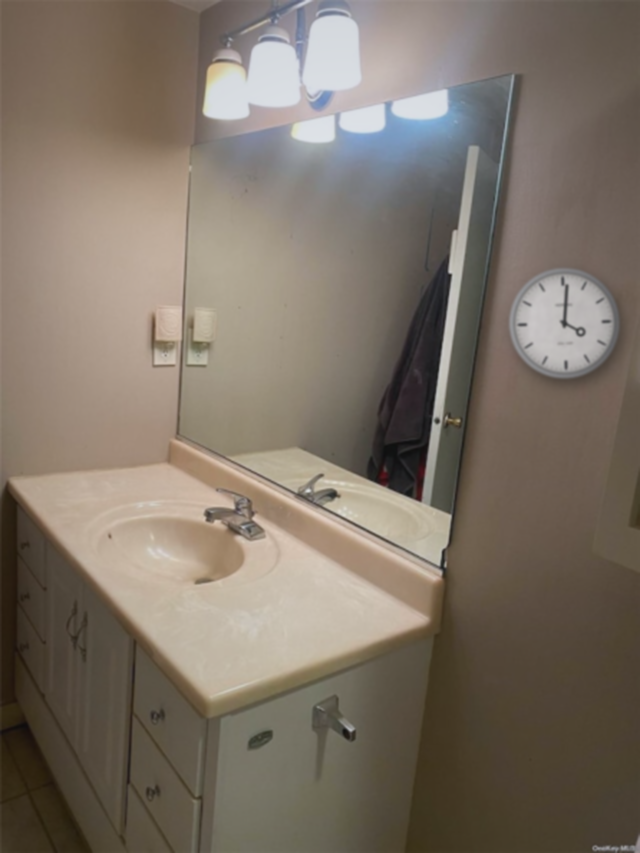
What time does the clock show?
4:01
